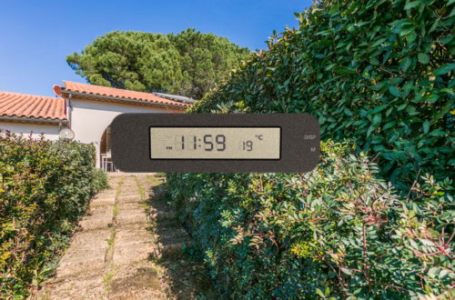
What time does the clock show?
11:59
